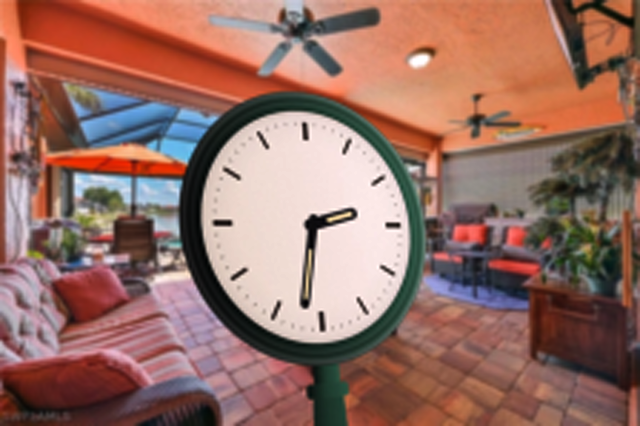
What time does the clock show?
2:32
